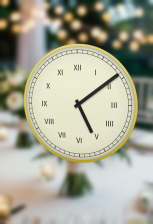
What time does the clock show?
5:09
